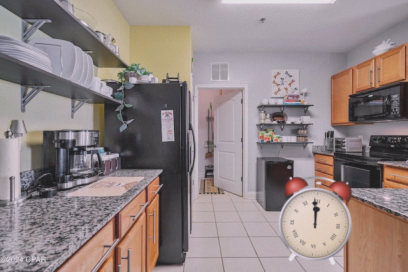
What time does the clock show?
11:59
